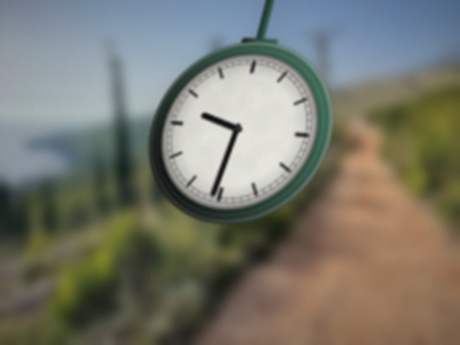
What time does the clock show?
9:31
